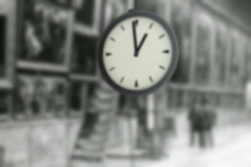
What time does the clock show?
12:59
